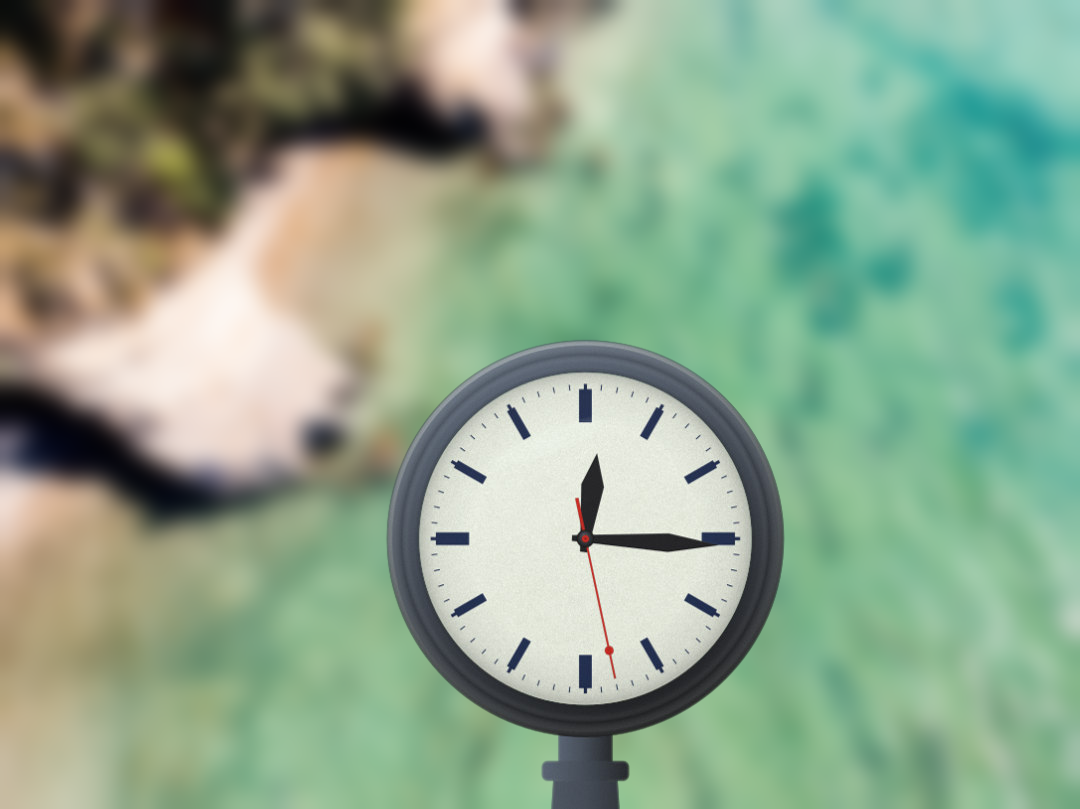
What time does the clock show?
12:15:28
